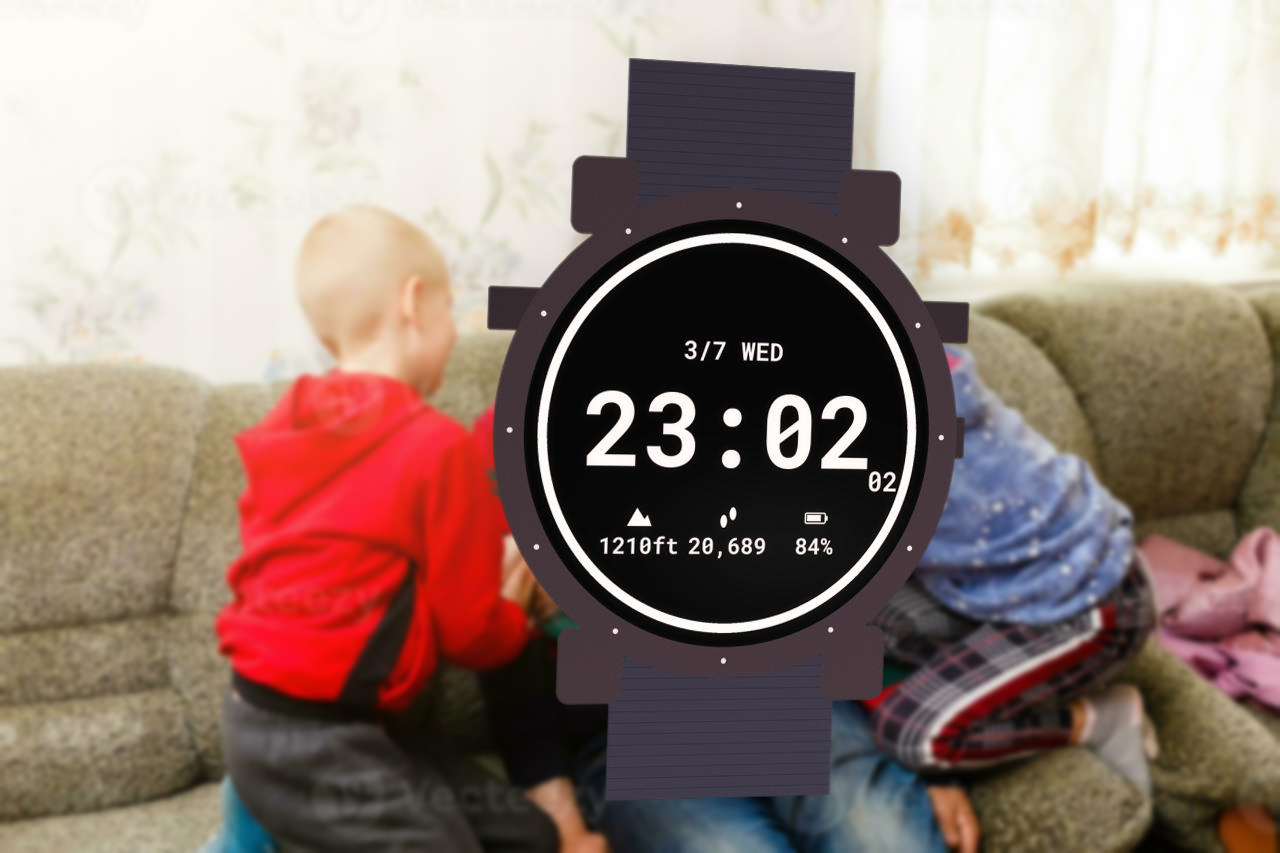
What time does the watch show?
23:02:02
